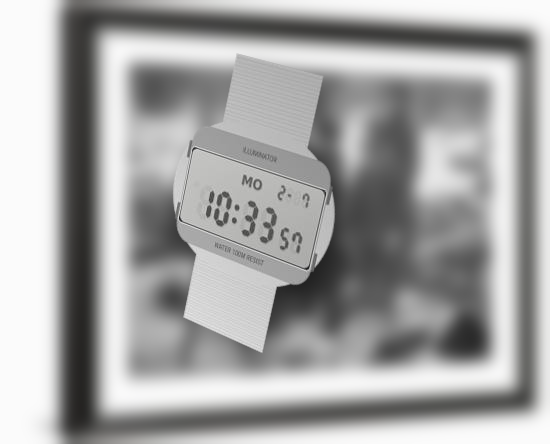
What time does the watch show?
10:33:57
